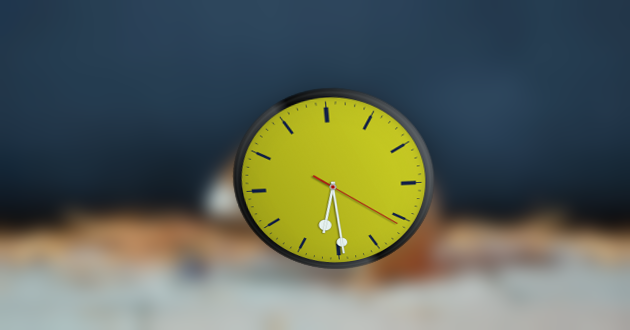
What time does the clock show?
6:29:21
